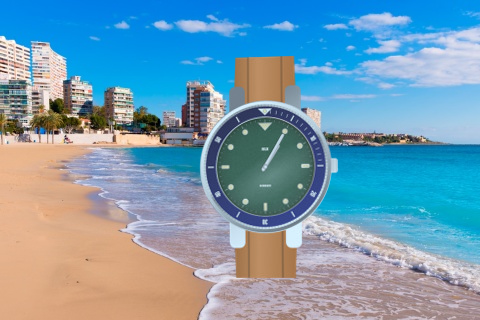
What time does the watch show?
1:05
